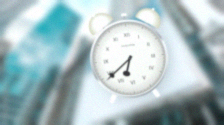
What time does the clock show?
6:39
